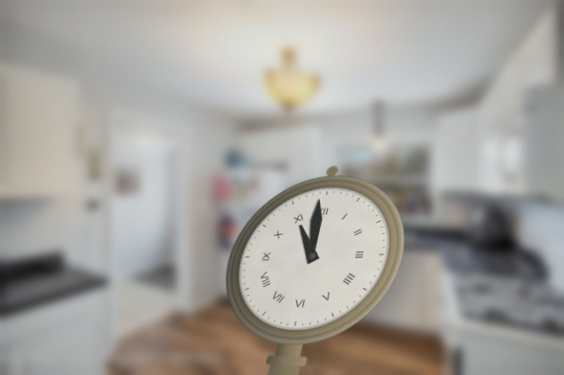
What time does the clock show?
10:59
